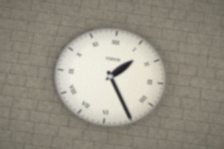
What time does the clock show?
1:25
